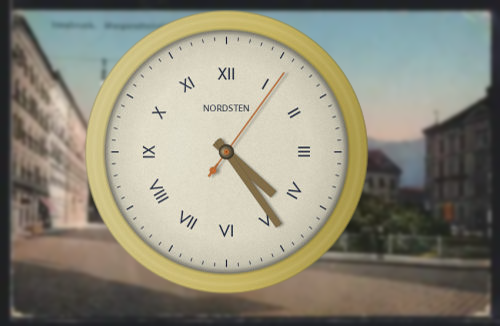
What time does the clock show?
4:24:06
